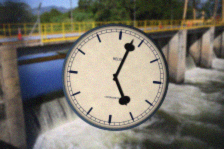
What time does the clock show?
5:03
